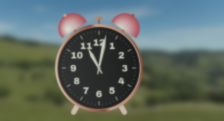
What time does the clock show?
11:02
